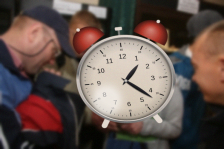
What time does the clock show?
1:22
